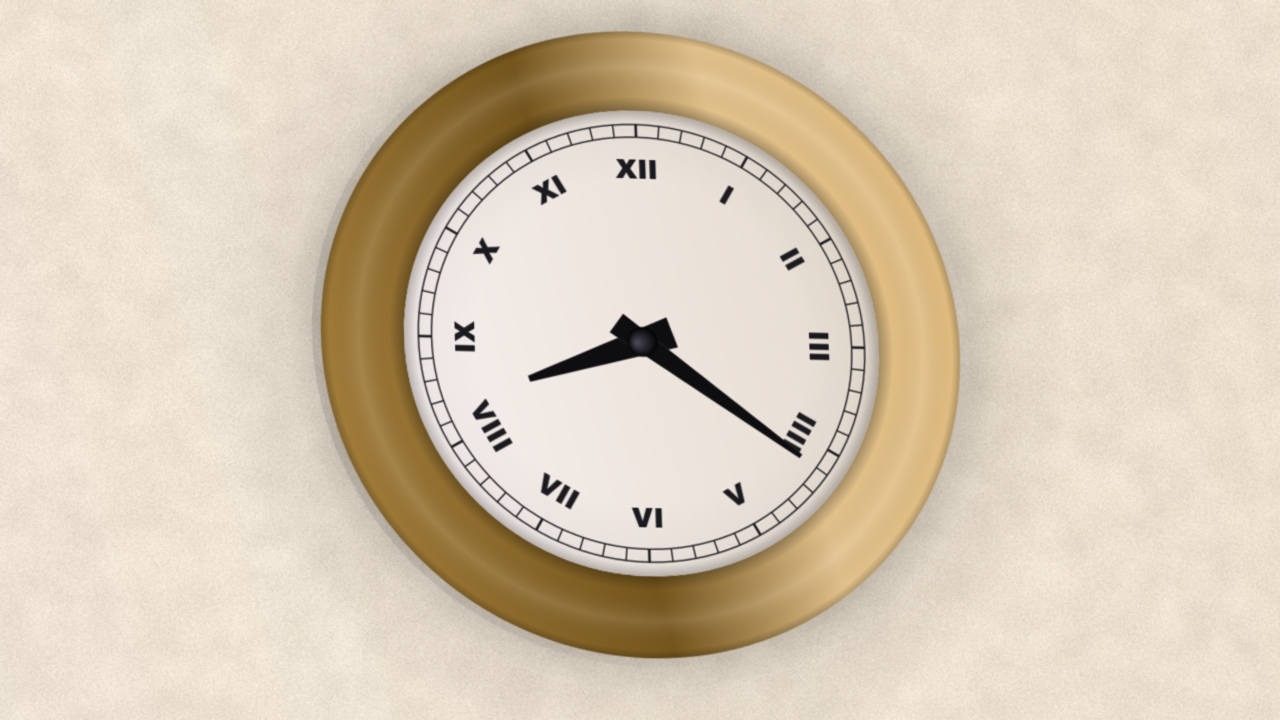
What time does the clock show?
8:21
